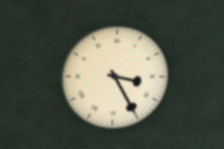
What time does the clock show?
3:25
